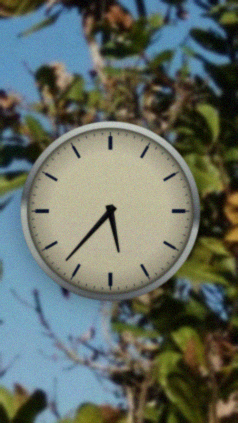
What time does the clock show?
5:37
